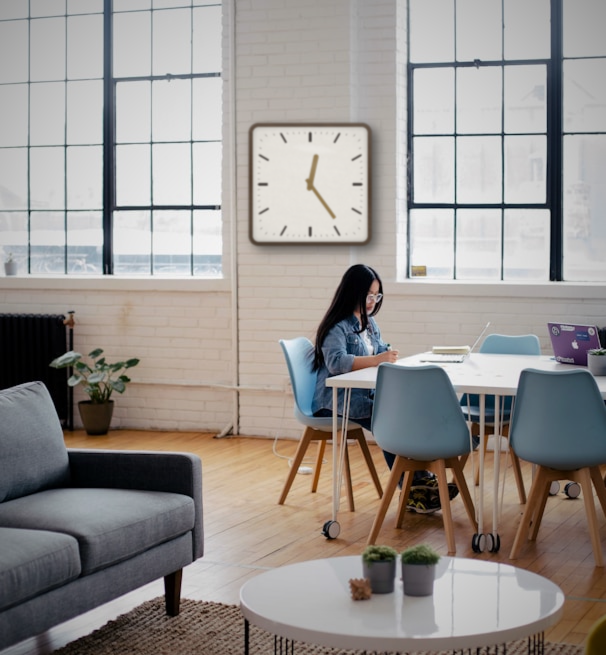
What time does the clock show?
12:24
